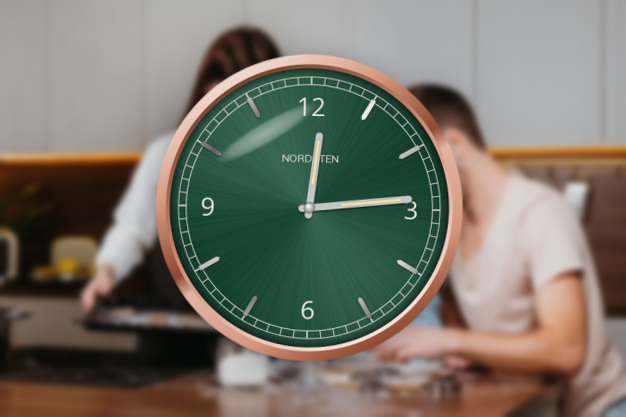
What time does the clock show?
12:14
